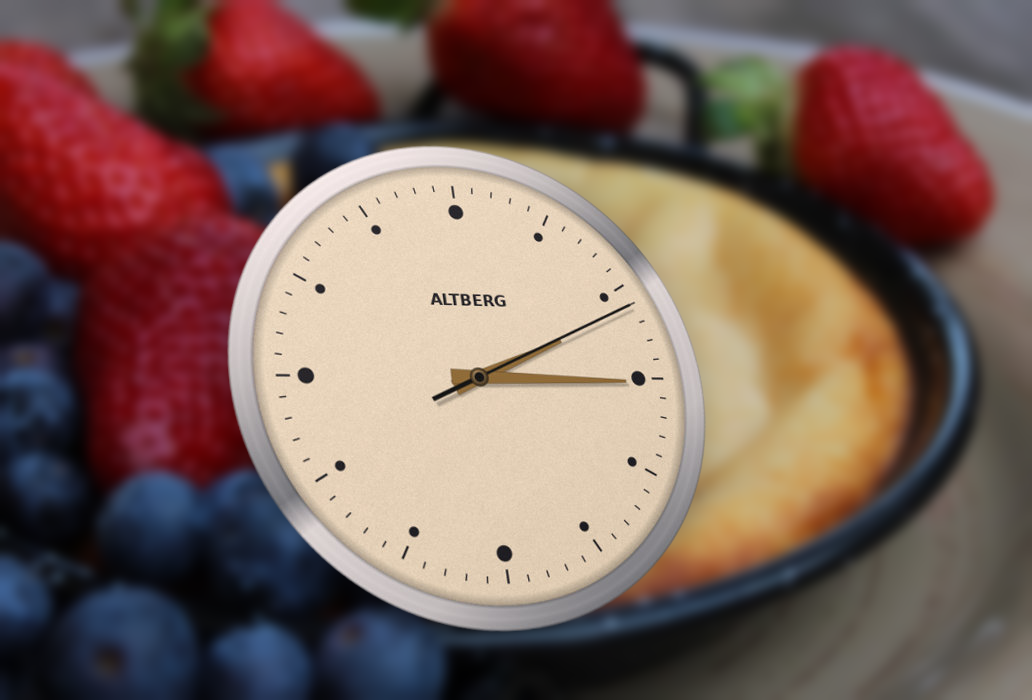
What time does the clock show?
2:15:11
